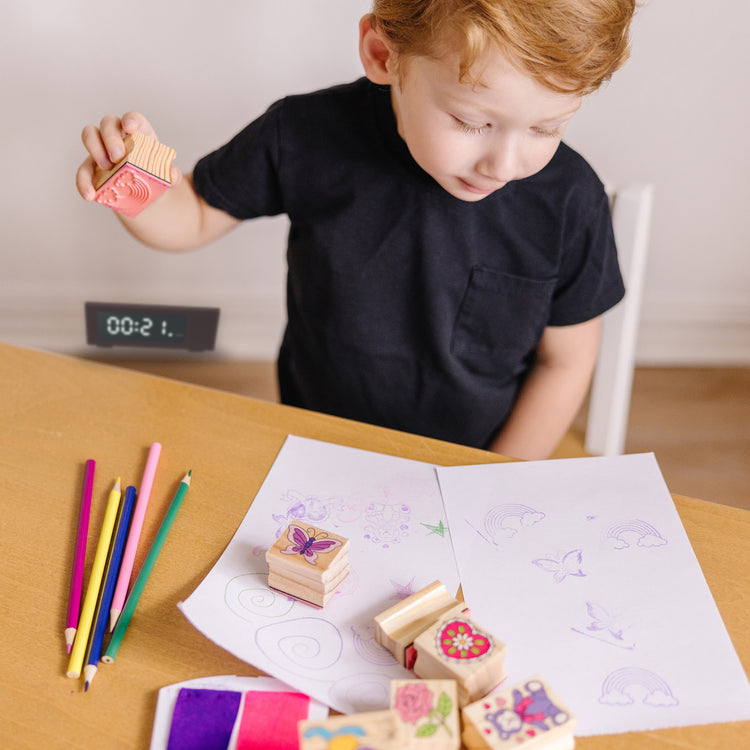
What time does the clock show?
0:21
